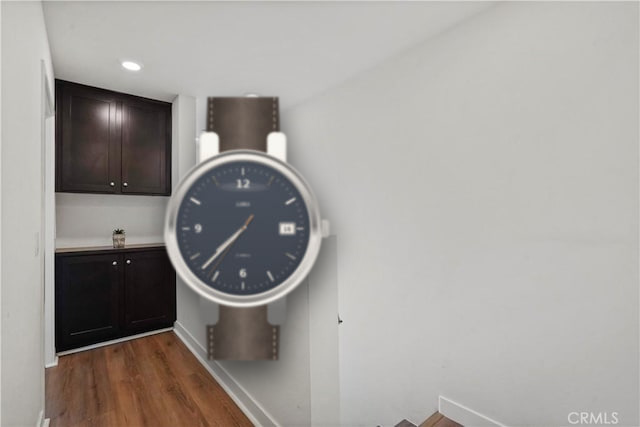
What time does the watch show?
7:37:36
